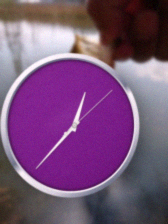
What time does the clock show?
12:37:08
